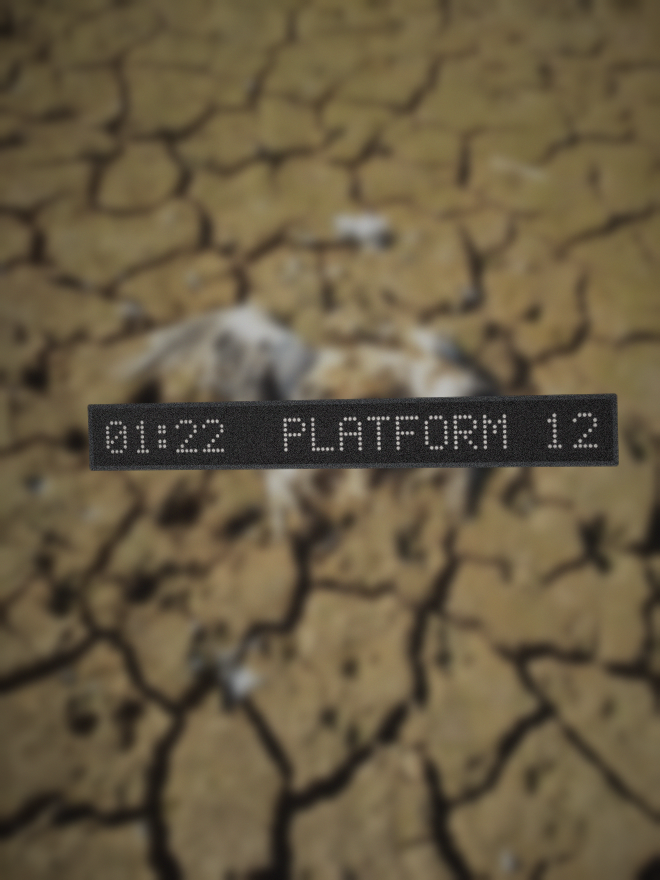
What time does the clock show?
1:22
